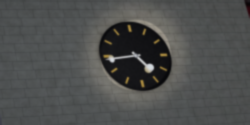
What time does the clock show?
4:44
